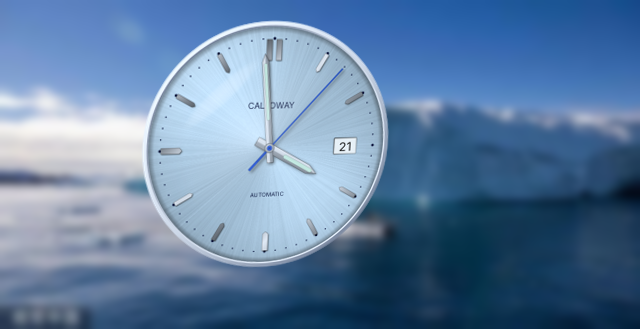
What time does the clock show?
3:59:07
